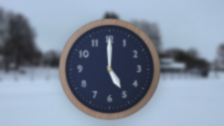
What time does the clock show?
5:00
